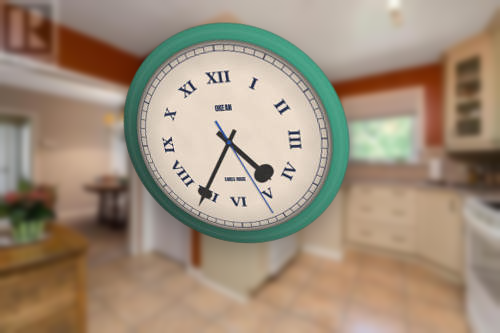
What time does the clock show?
4:35:26
